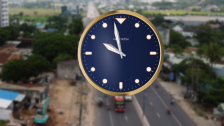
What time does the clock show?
9:58
